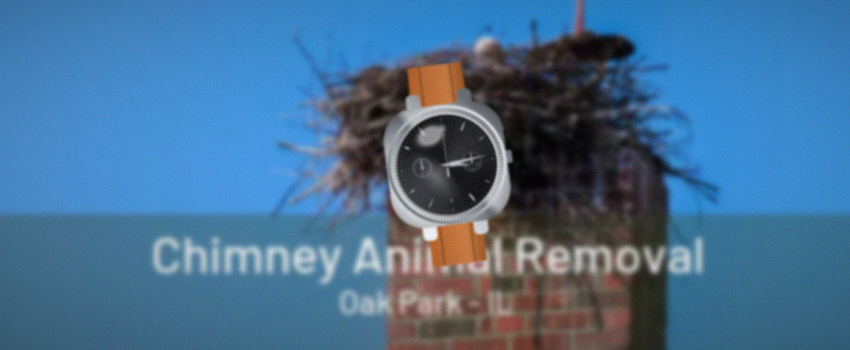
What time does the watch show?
3:14
